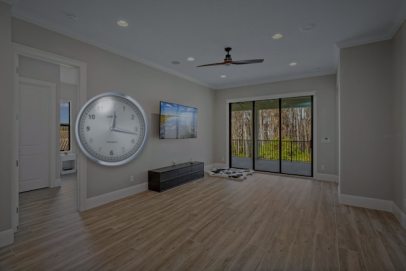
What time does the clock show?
12:17
